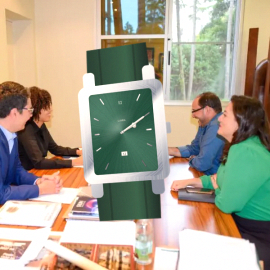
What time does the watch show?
2:10
